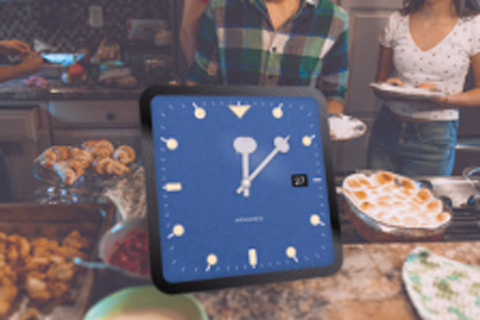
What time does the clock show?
12:08
